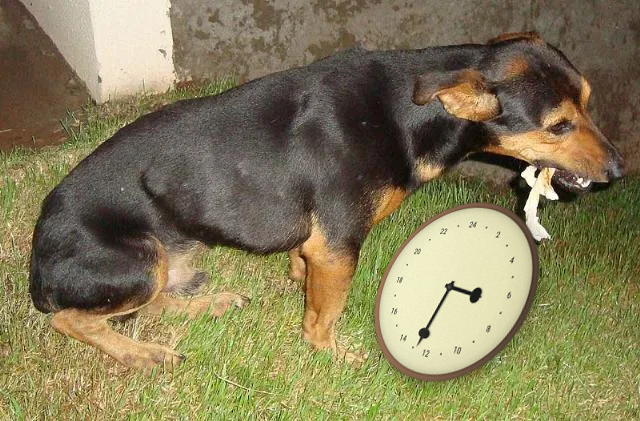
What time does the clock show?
6:32
